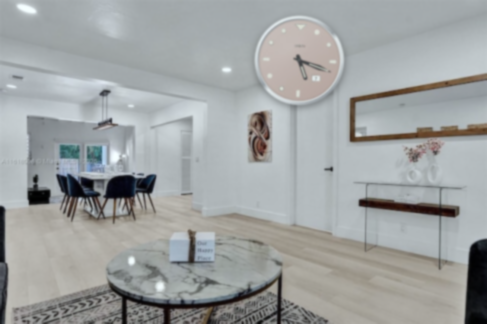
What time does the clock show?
5:18
